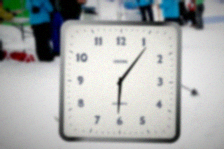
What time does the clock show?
6:06
